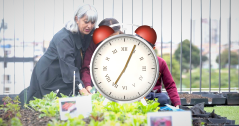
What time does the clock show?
7:04
